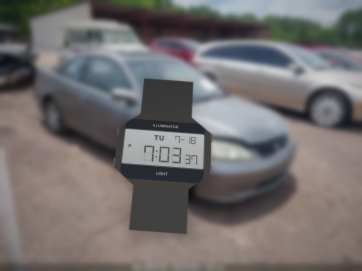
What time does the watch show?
7:03:37
